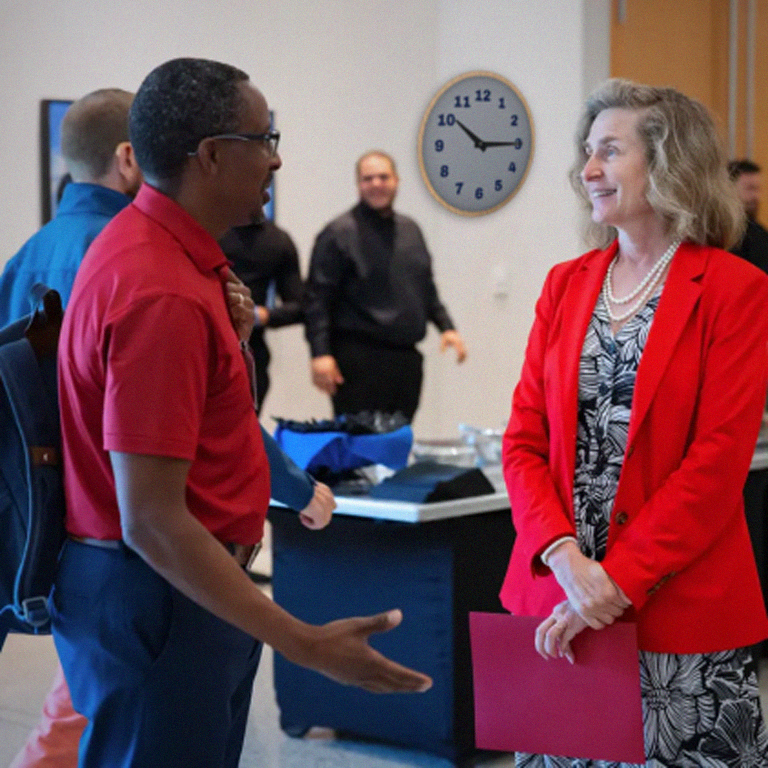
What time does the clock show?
10:15
